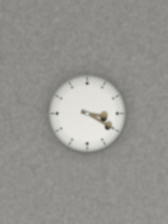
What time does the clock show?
3:20
